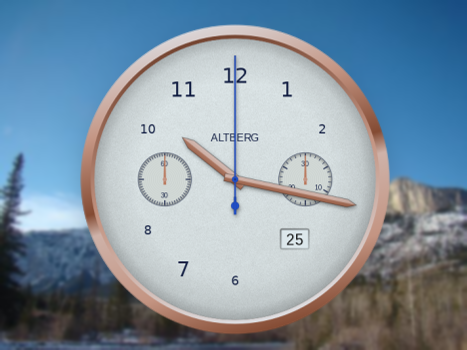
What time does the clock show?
10:17
